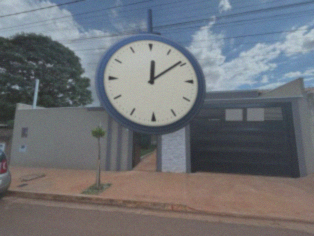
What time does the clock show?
12:09
